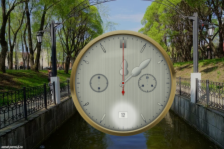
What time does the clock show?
12:08
